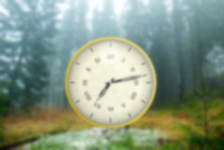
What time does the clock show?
7:13
